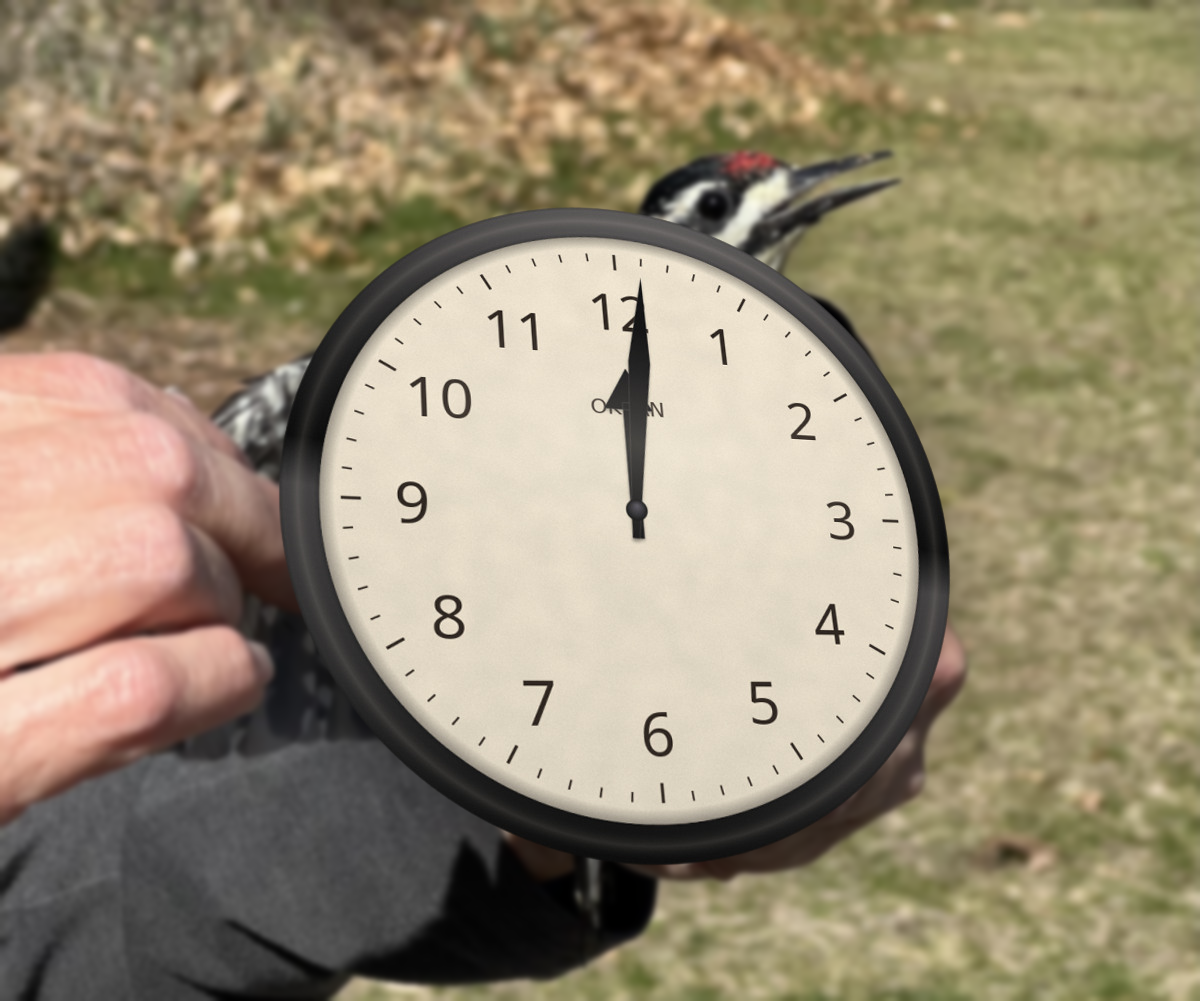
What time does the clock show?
12:01
